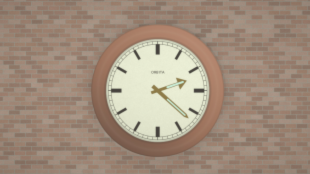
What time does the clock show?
2:22
